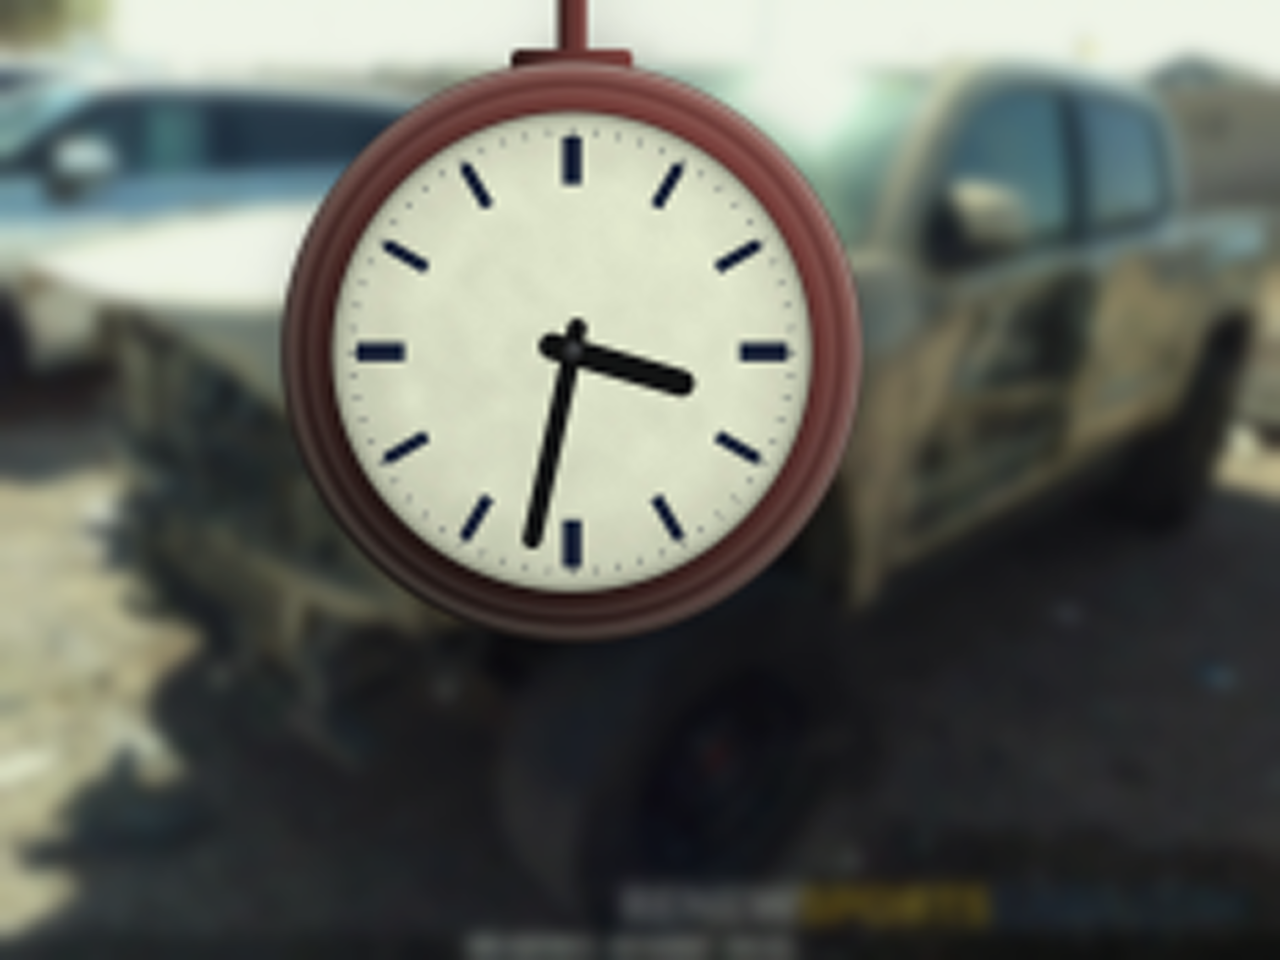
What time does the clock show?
3:32
